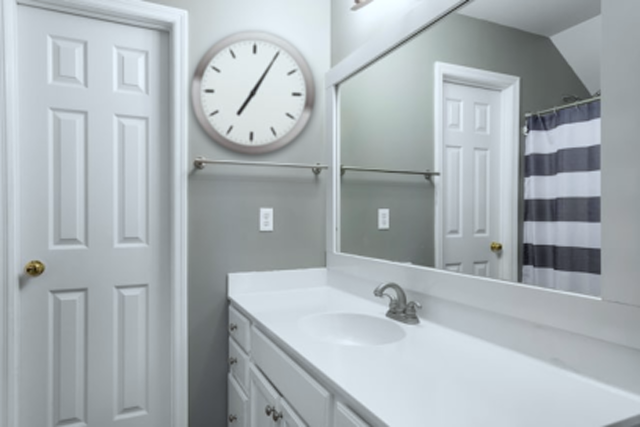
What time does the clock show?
7:05
